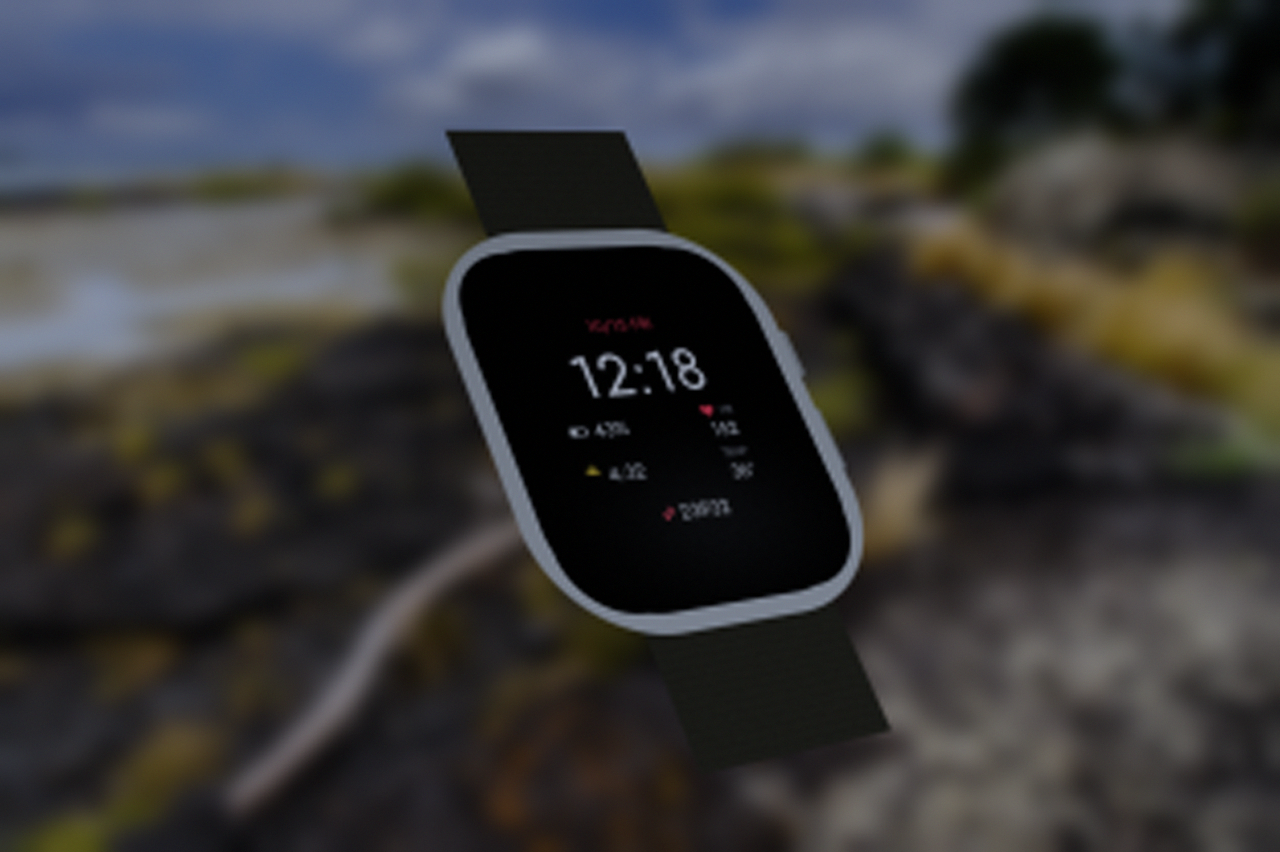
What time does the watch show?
12:18
